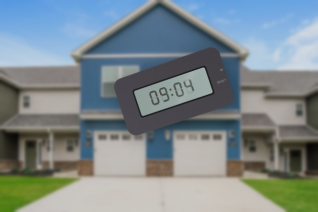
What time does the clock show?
9:04
